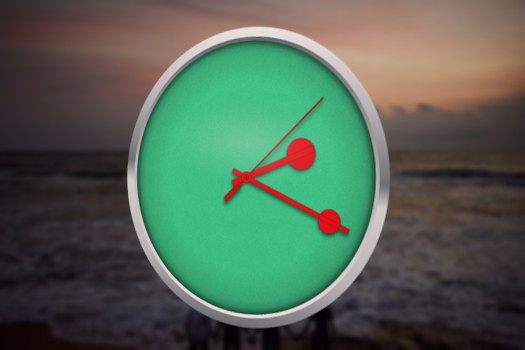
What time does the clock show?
2:19:08
